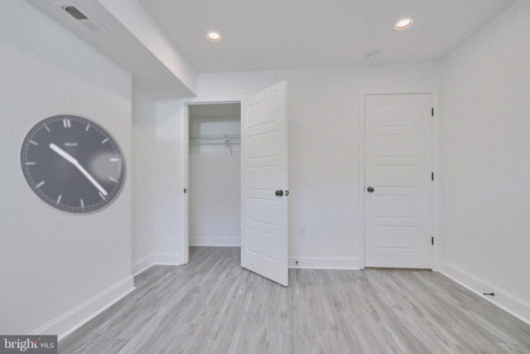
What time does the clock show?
10:24
